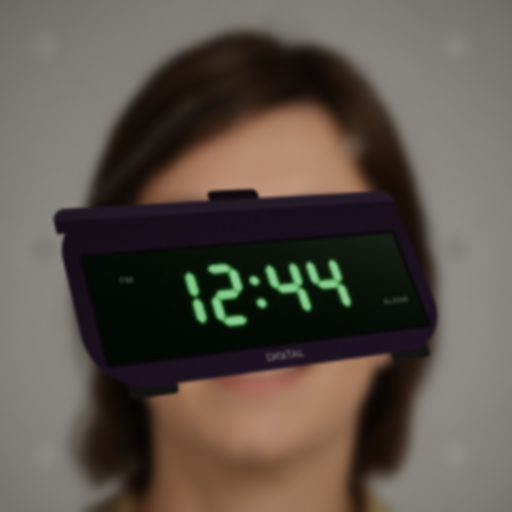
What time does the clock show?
12:44
